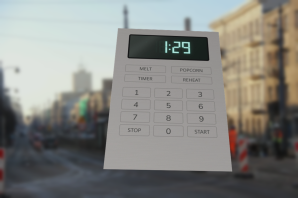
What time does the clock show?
1:29
